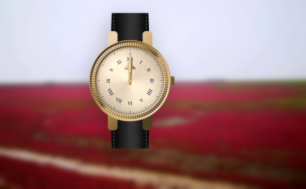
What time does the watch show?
12:00
